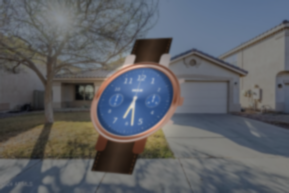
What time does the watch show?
6:28
